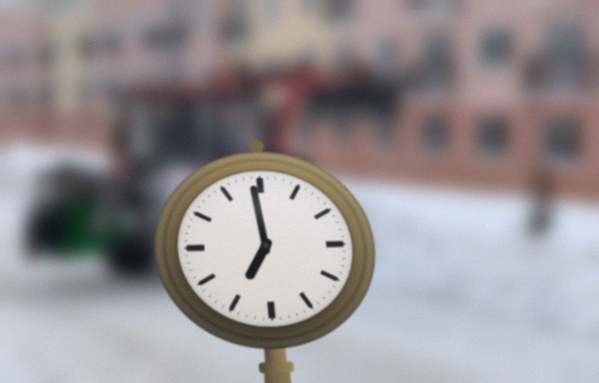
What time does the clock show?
6:59
